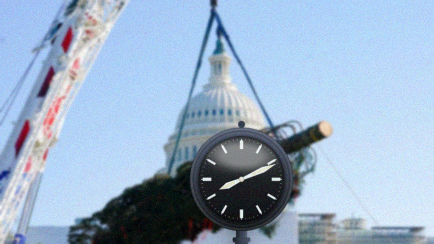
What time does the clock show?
8:11
